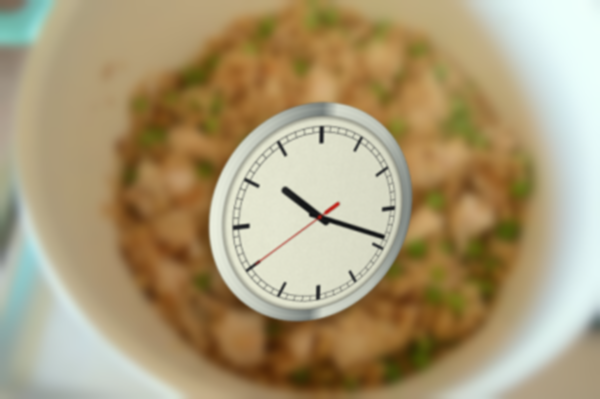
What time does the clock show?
10:18:40
